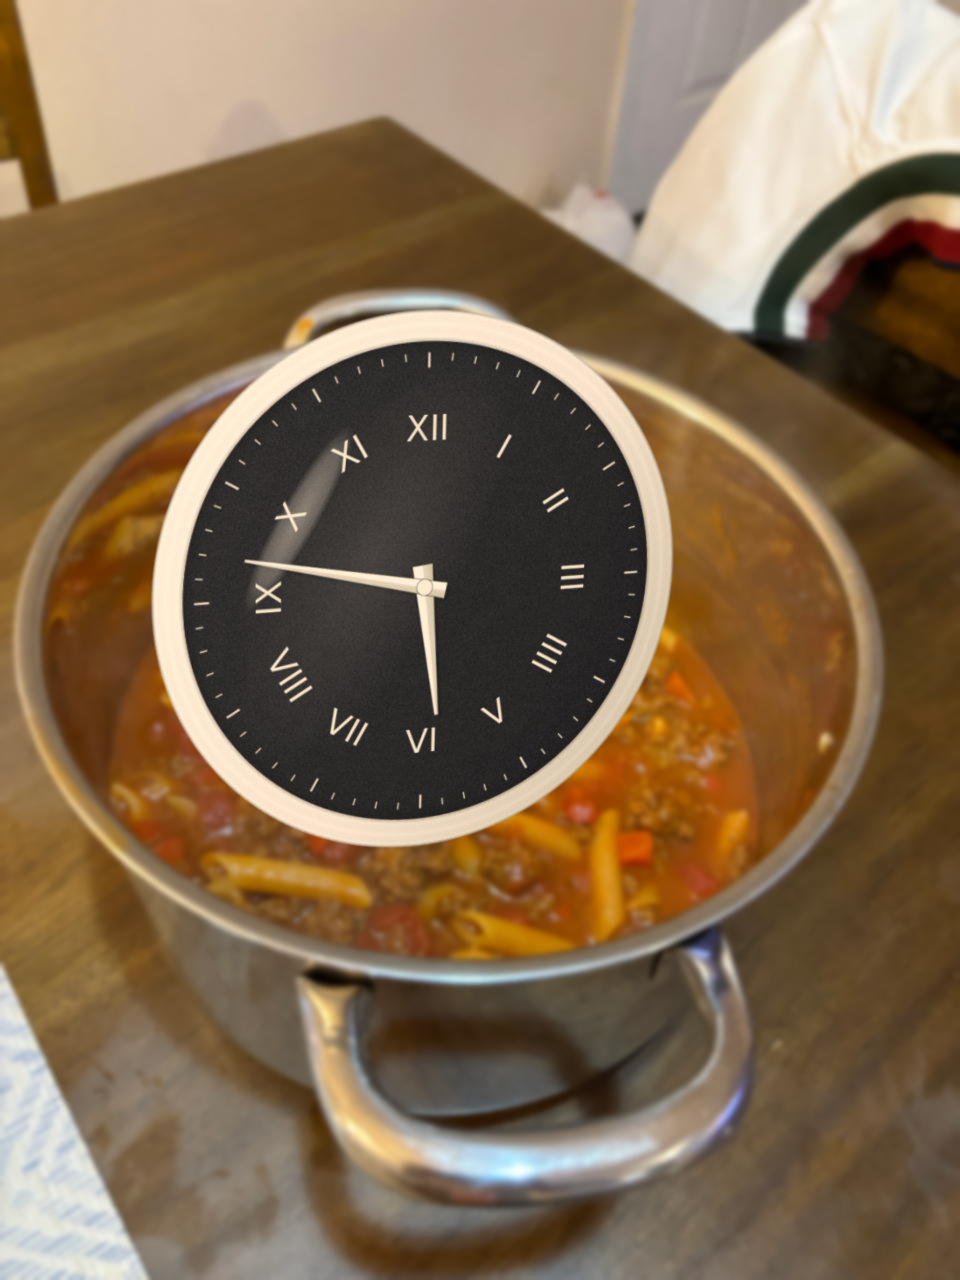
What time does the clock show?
5:47
